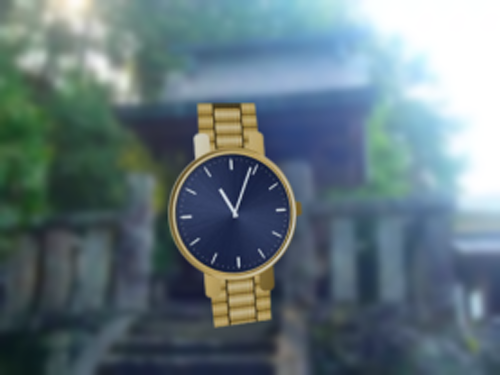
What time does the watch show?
11:04
